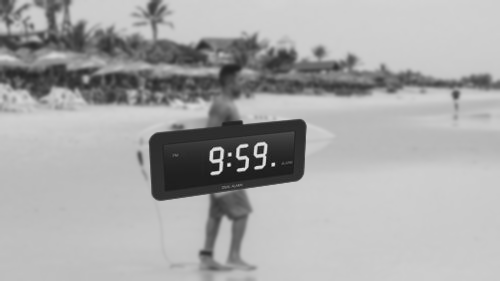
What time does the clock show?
9:59
